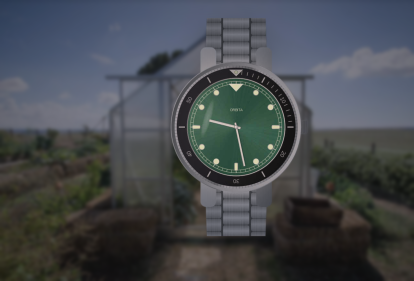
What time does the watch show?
9:28
